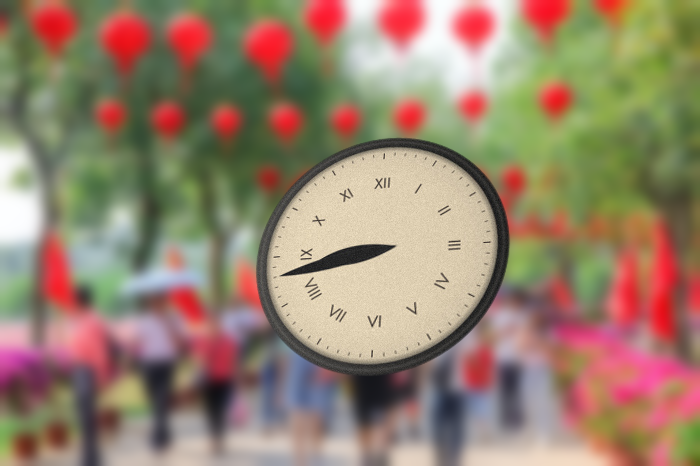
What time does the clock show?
8:43
